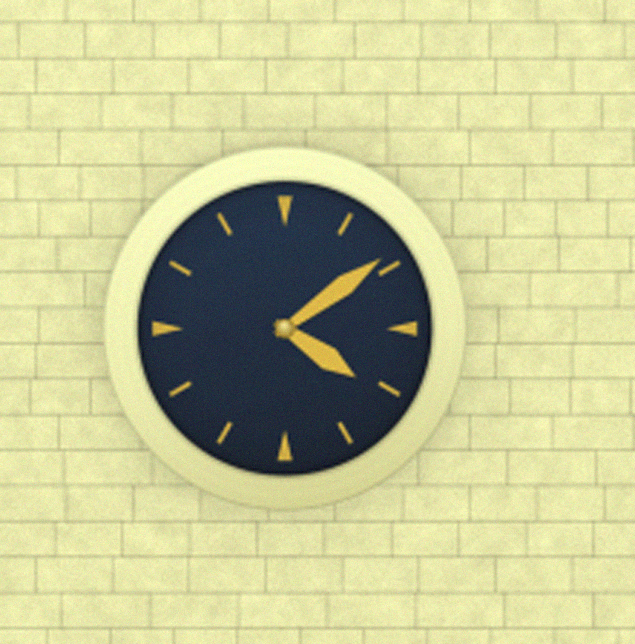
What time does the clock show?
4:09
